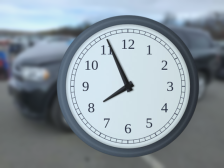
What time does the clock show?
7:56
